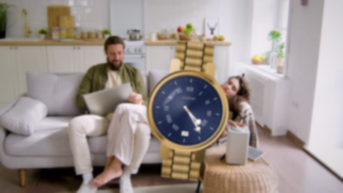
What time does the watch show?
4:24
